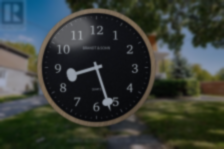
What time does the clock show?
8:27
